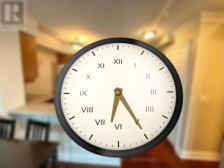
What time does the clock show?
6:25
